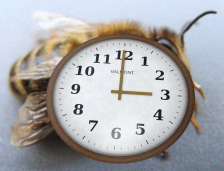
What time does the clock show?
3:00
